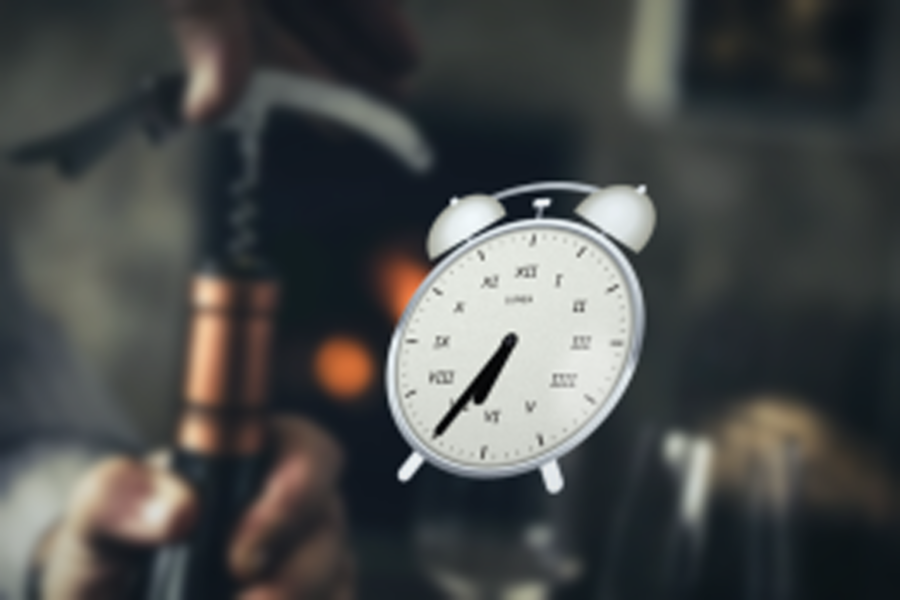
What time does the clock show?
6:35
